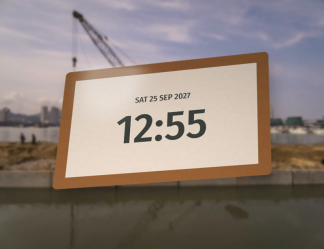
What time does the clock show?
12:55
